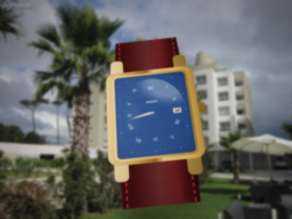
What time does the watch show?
8:43
